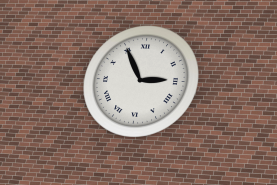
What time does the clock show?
2:55
